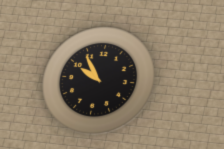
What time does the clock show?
9:54
